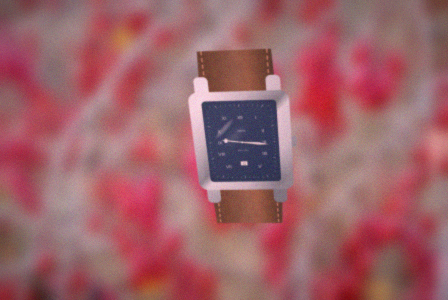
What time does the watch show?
9:16
